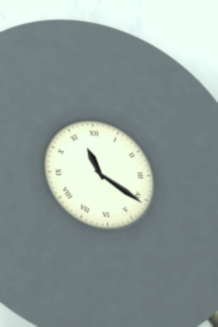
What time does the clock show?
11:21
